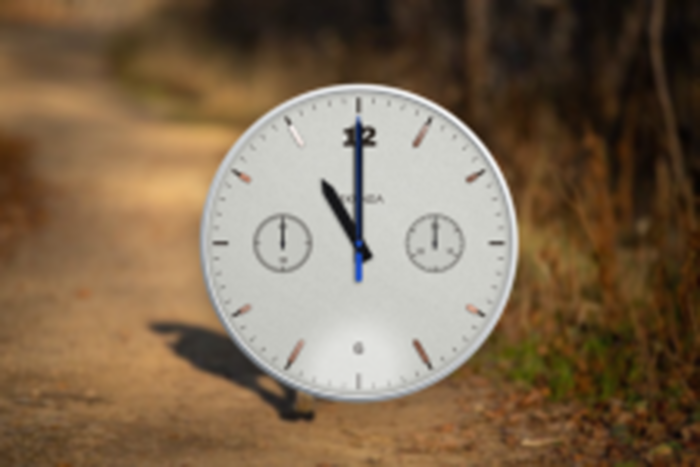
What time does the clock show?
11:00
